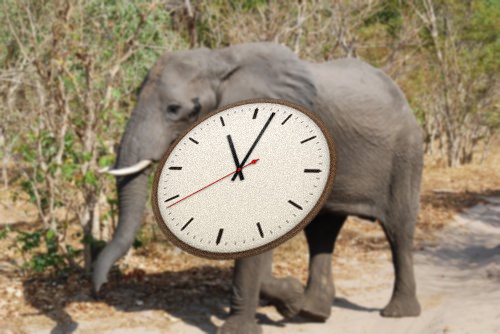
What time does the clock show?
11:02:39
